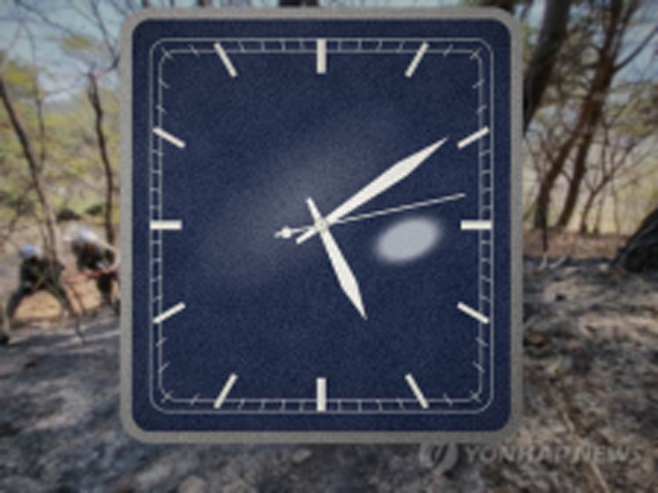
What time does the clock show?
5:09:13
